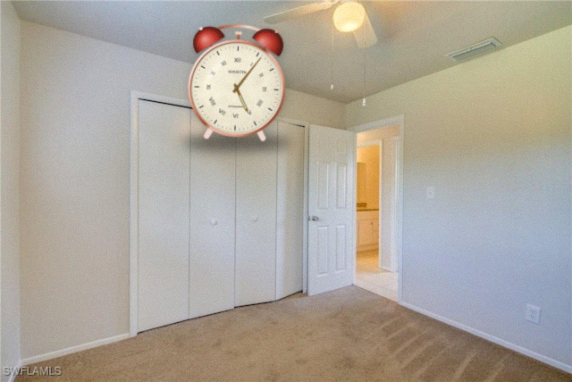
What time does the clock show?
5:06
